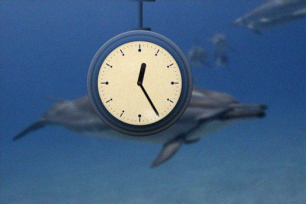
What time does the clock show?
12:25
